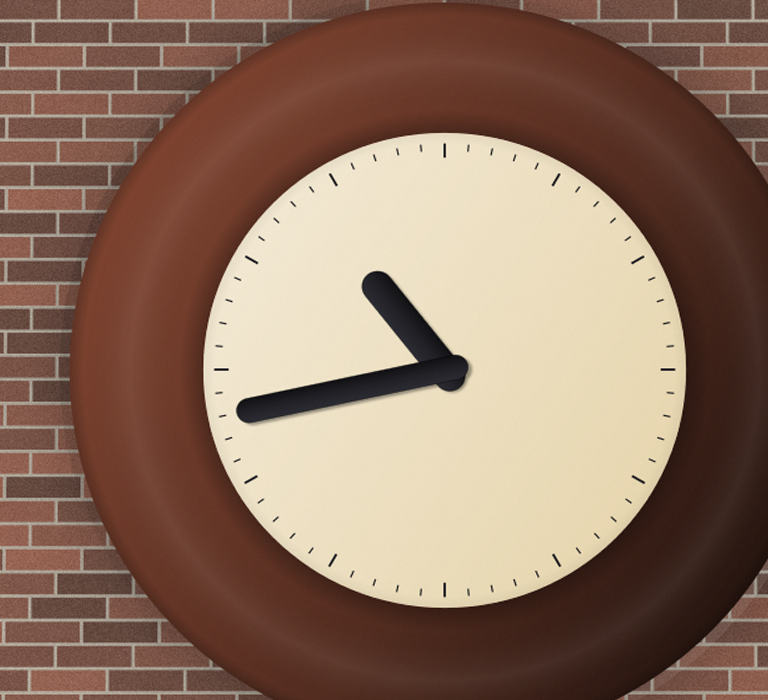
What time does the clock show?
10:43
